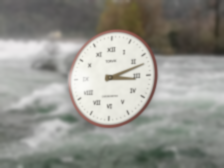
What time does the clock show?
3:12
